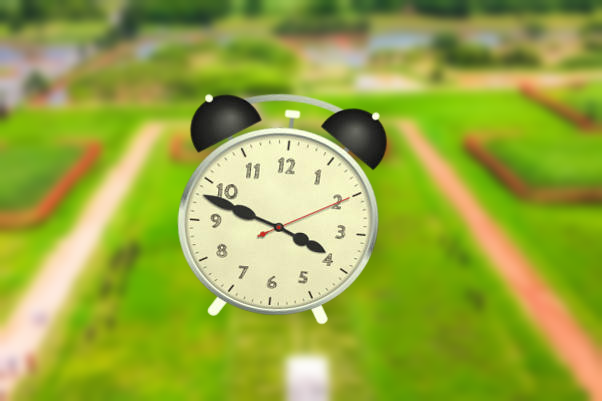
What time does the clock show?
3:48:10
